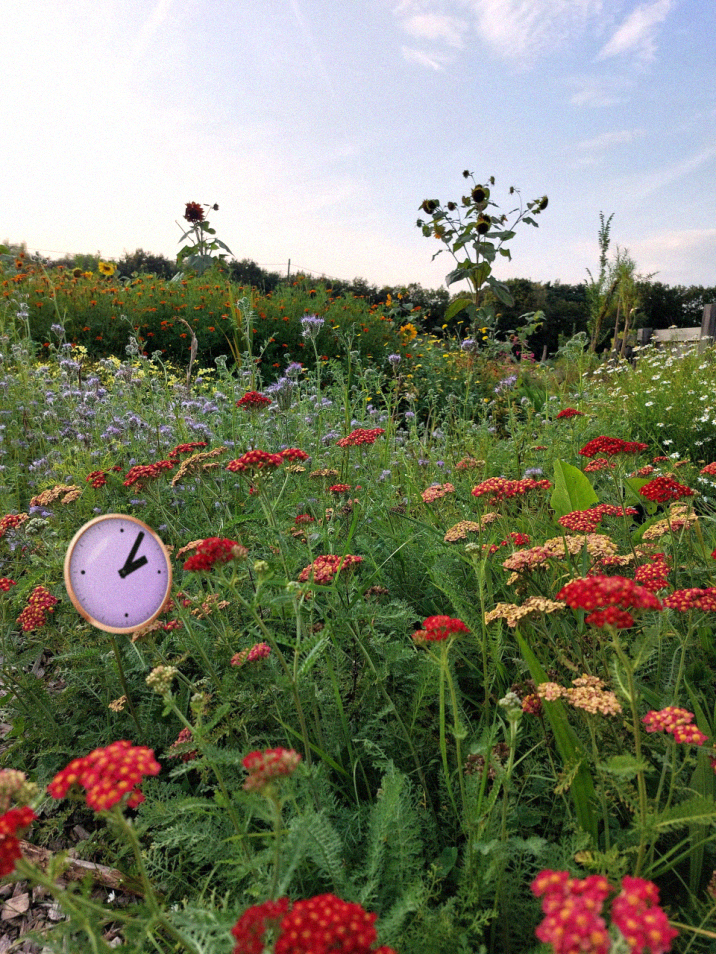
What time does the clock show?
2:05
